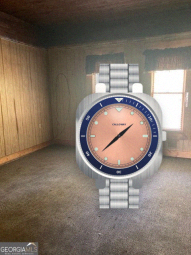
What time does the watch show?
1:38
